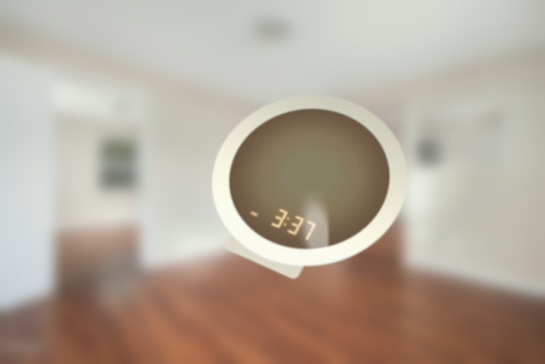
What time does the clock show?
3:37
